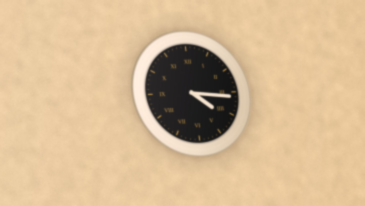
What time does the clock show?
4:16
